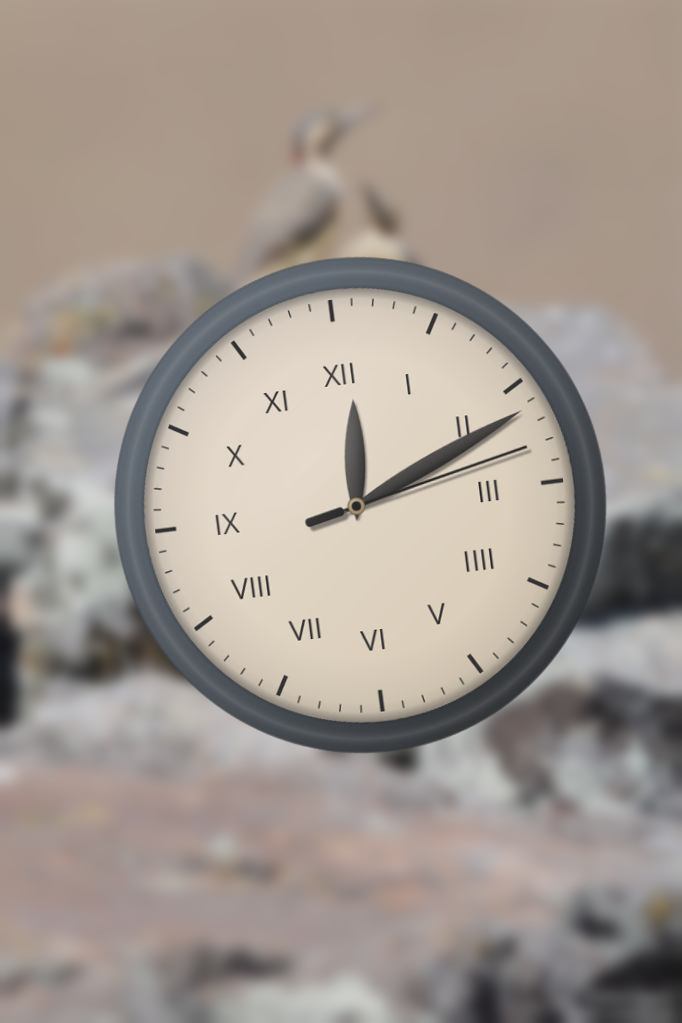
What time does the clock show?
12:11:13
